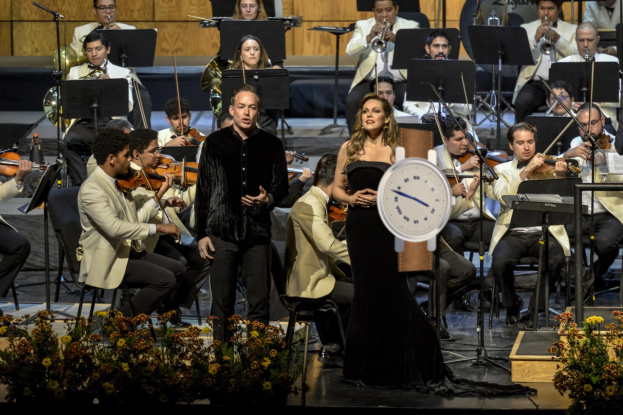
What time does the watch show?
3:48
